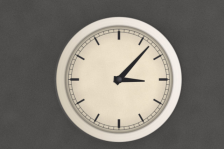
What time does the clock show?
3:07
